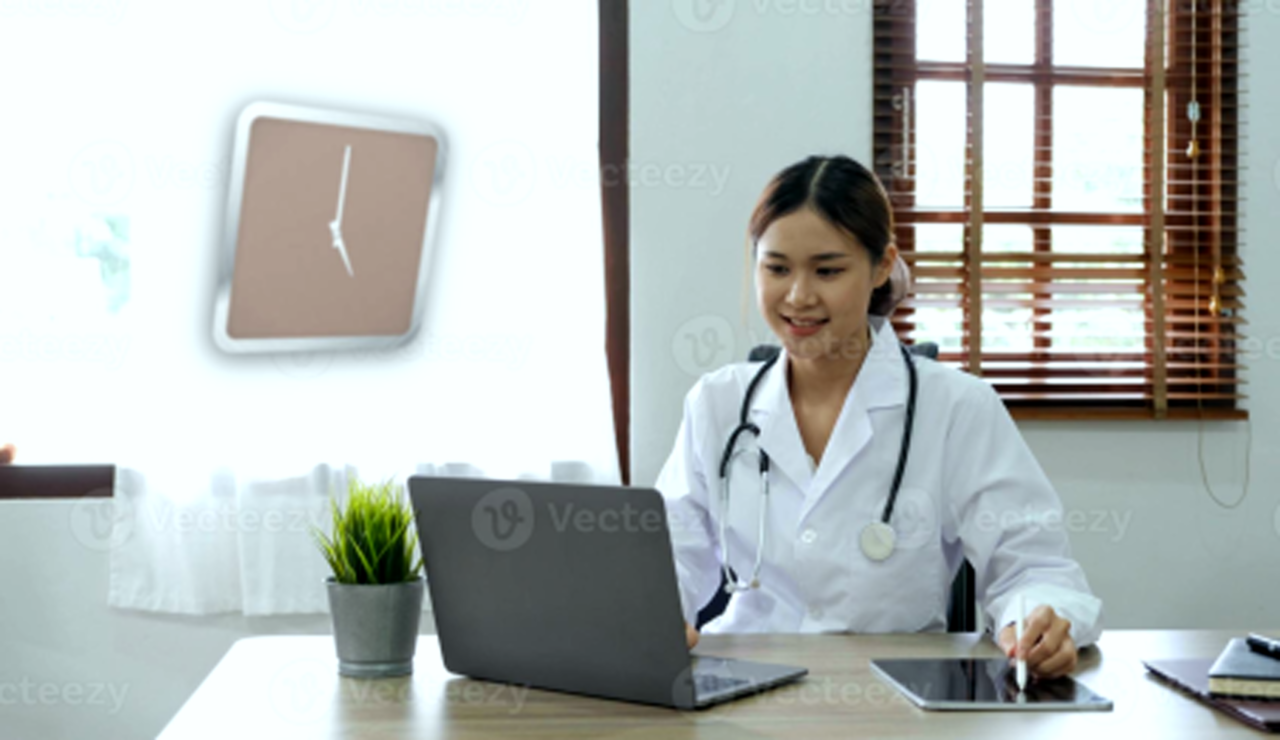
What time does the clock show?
5:00
